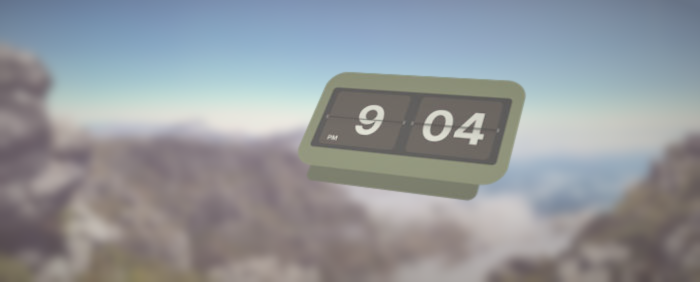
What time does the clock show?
9:04
